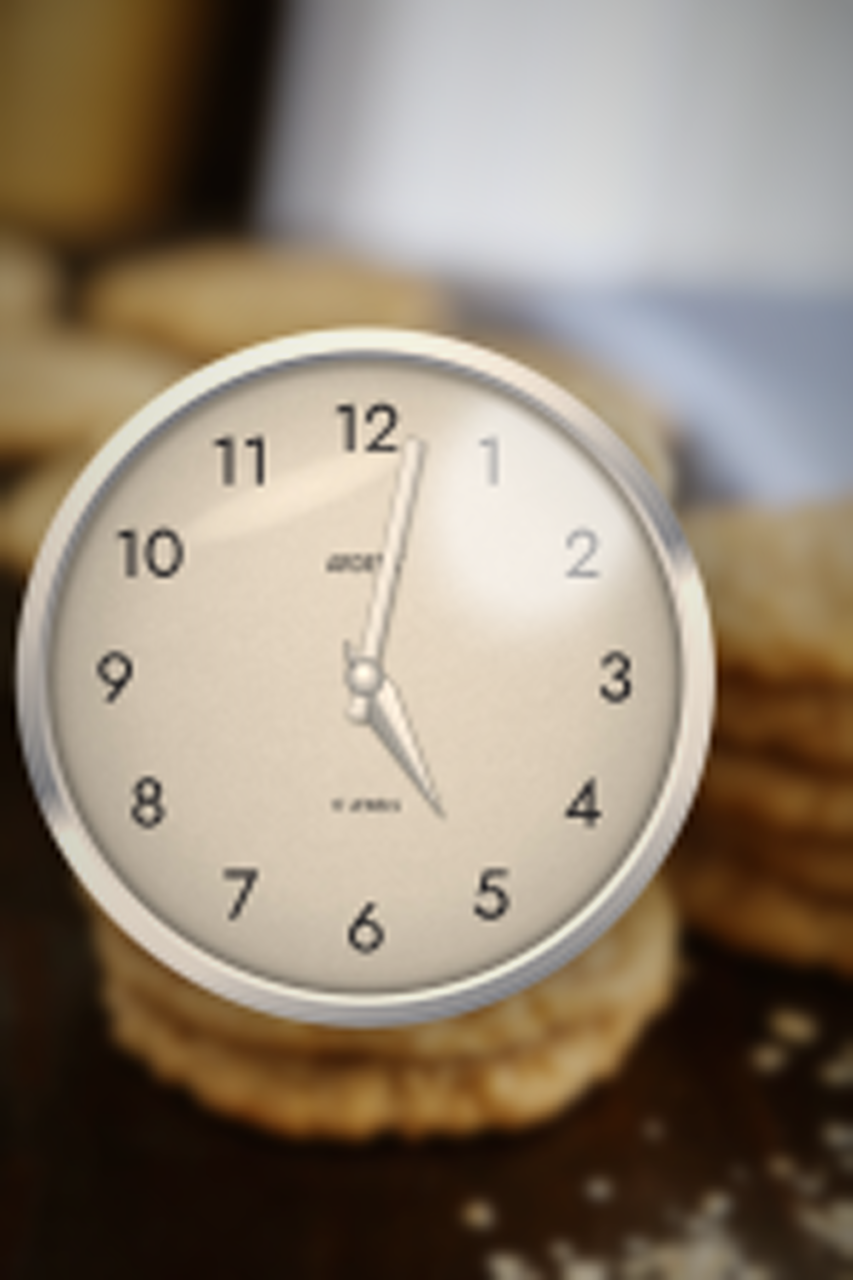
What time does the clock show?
5:02
